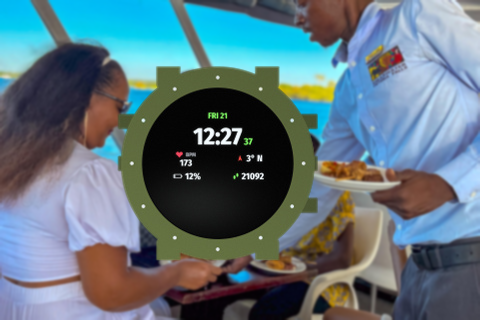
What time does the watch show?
12:27:37
